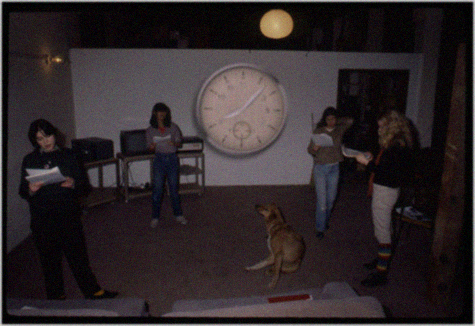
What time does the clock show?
8:07
